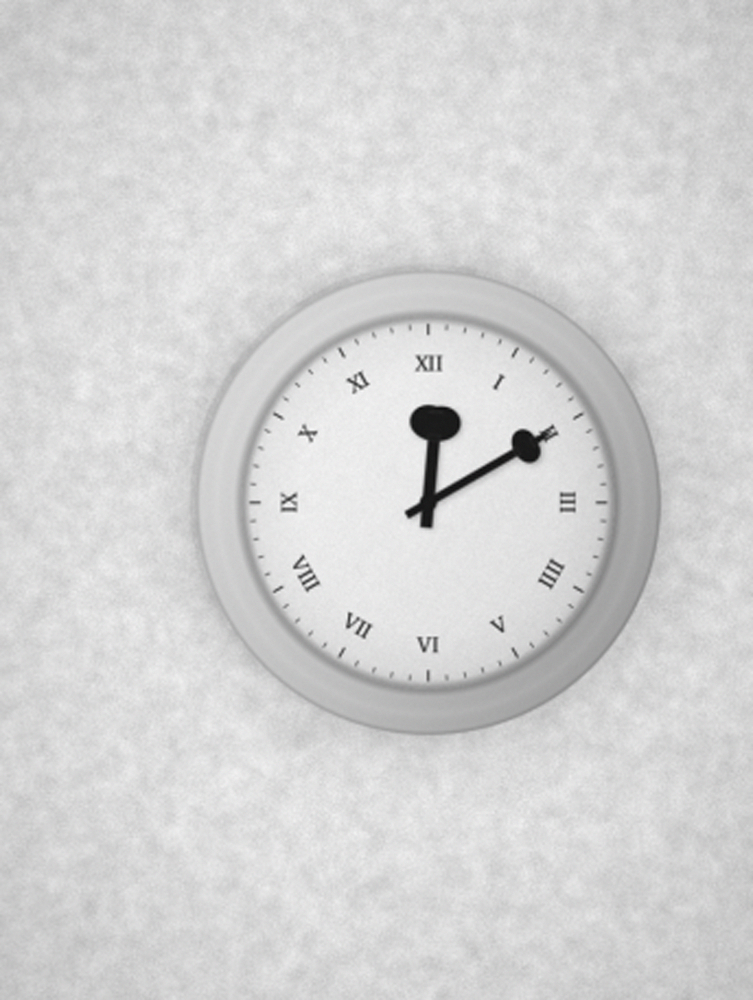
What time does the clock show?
12:10
